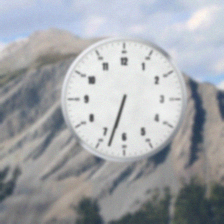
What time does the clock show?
6:33
